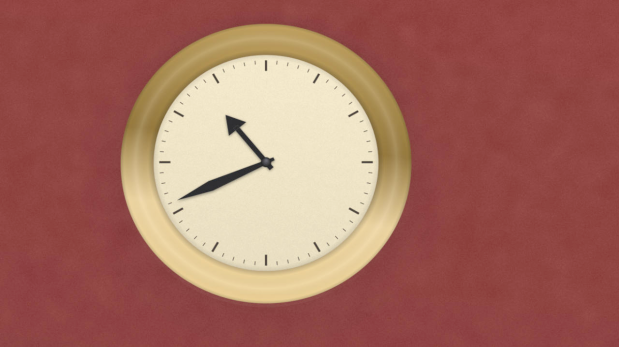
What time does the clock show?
10:41
